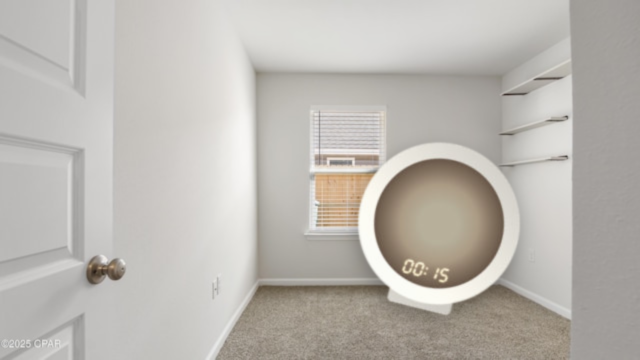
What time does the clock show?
0:15
